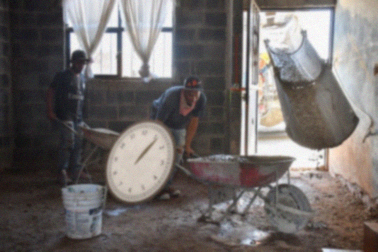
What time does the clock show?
1:06
